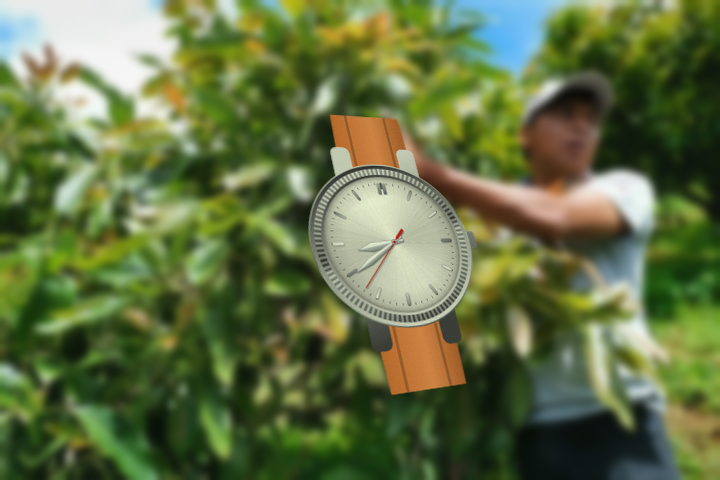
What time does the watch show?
8:39:37
